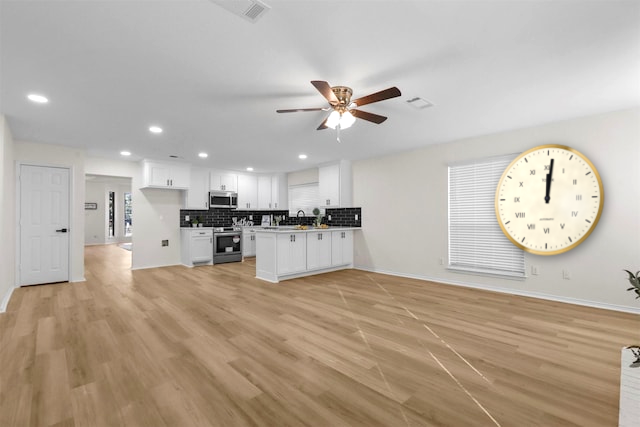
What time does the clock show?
12:01
